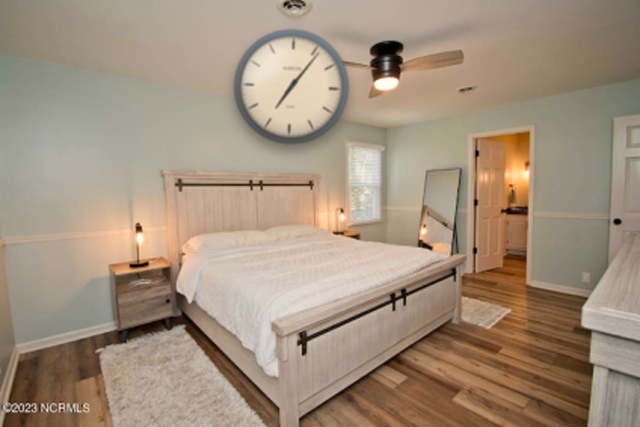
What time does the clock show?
7:06
